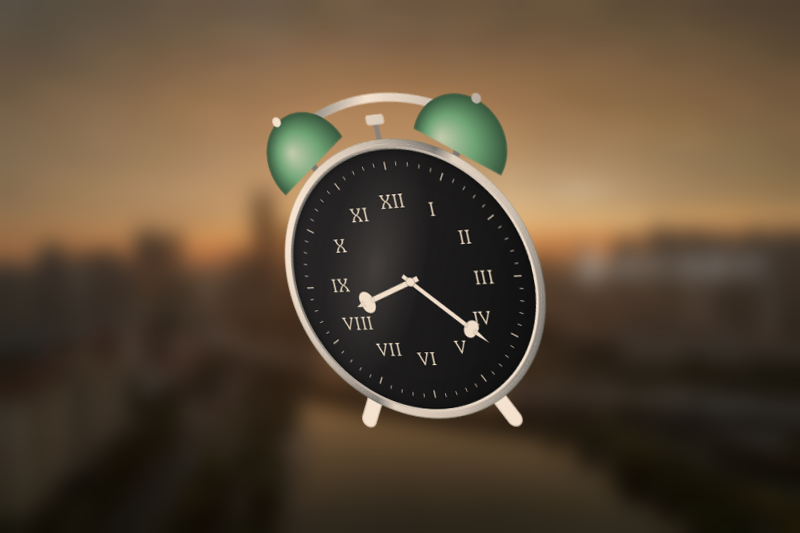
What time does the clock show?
8:22
